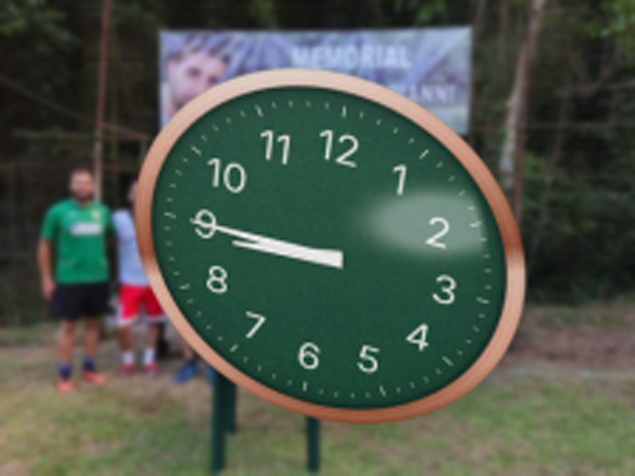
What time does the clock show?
8:45
